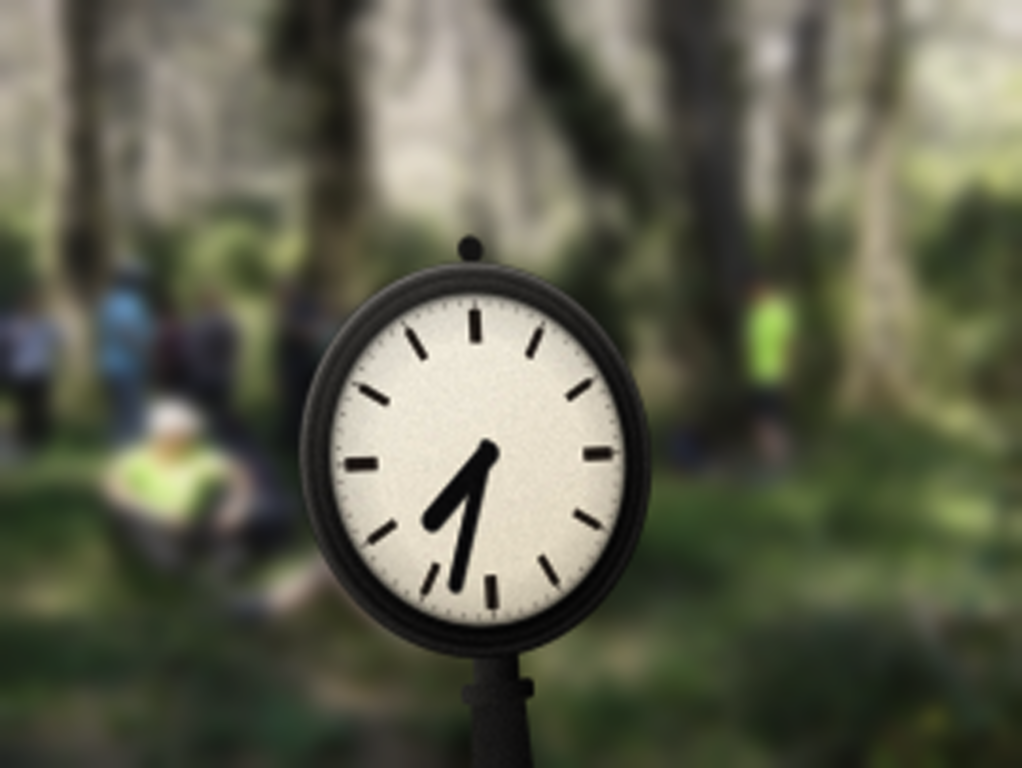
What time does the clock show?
7:33
